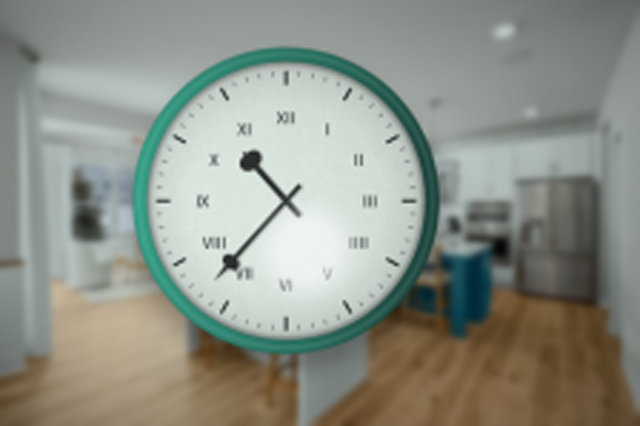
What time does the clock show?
10:37
